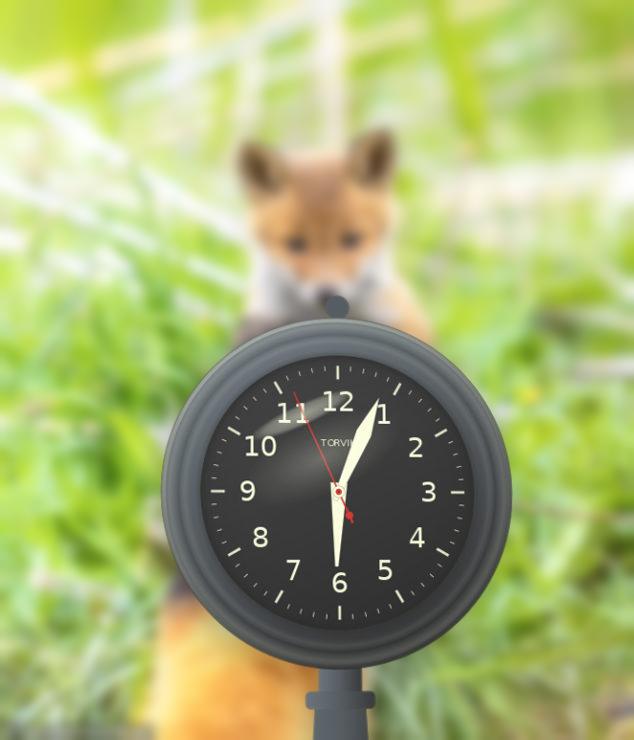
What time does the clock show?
6:03:56
